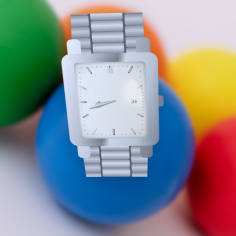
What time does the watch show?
8:42
